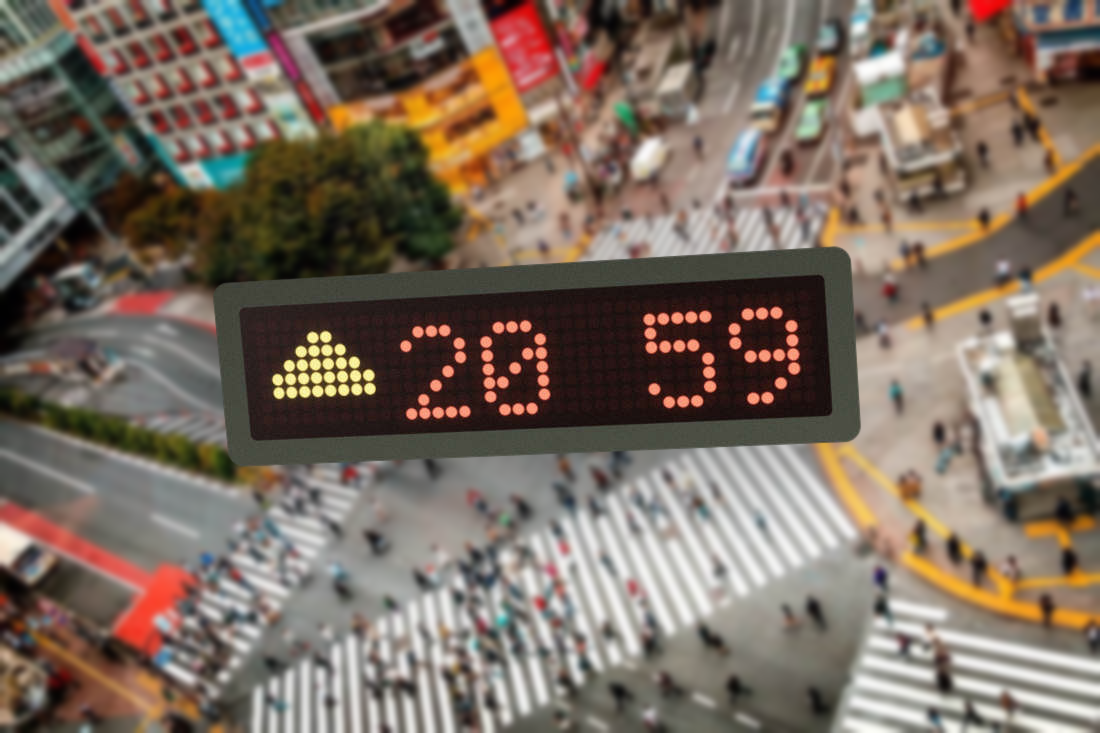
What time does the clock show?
20:59
